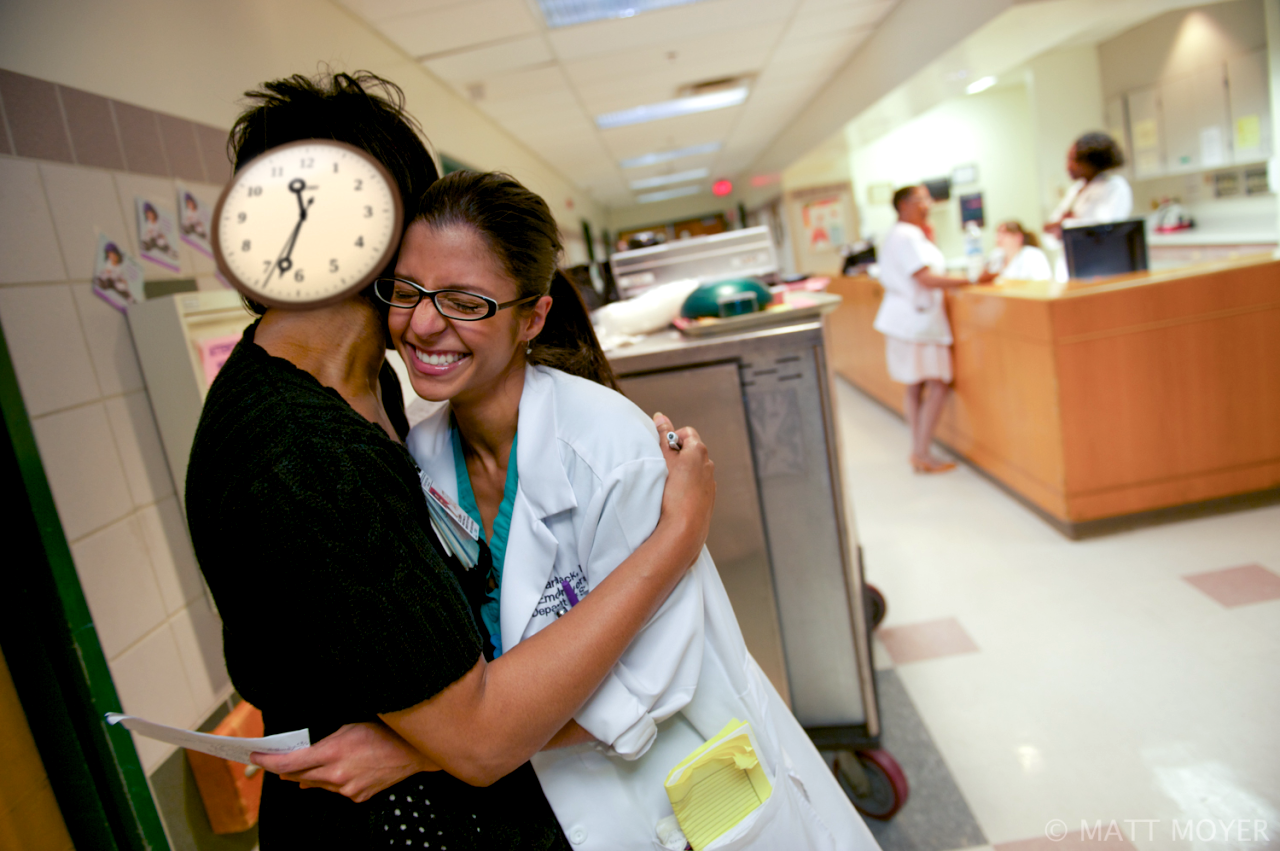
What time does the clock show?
11:32:34
